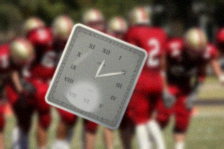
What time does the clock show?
12:10
